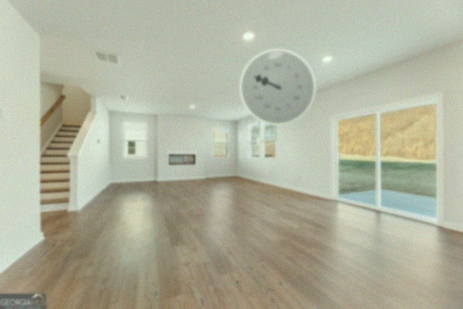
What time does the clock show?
9:49
